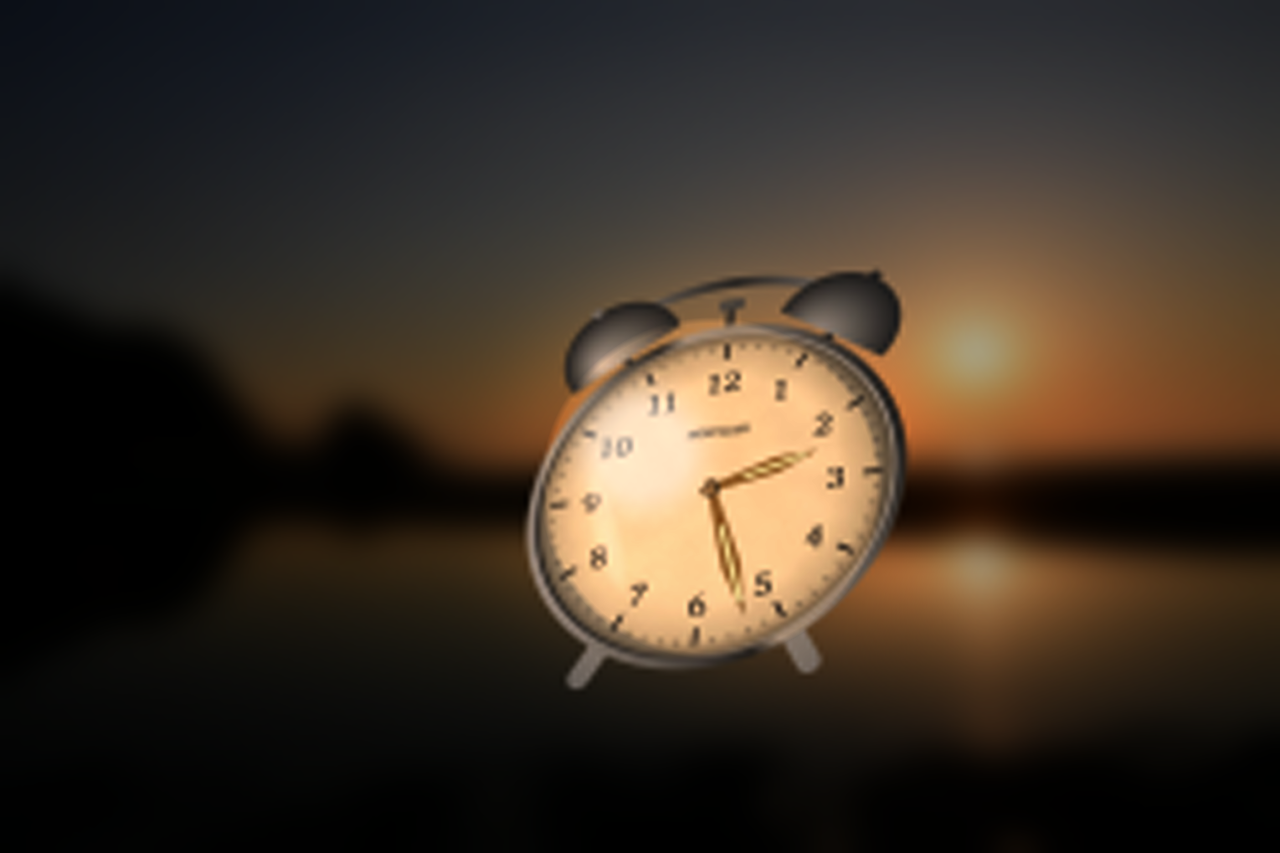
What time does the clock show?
2:27
